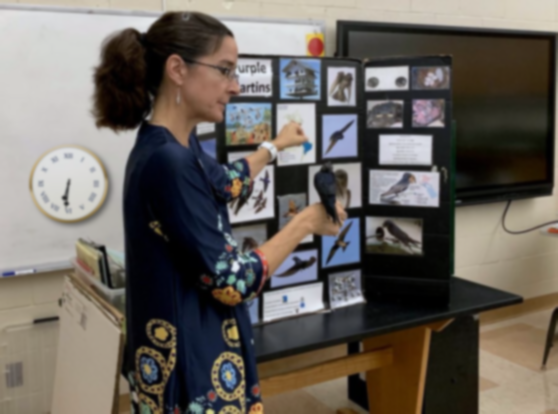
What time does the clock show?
6:31
